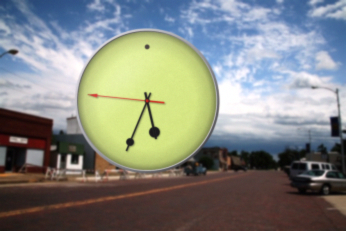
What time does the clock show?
5:33:46
